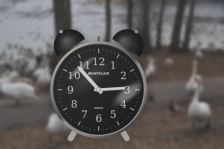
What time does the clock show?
2:53
